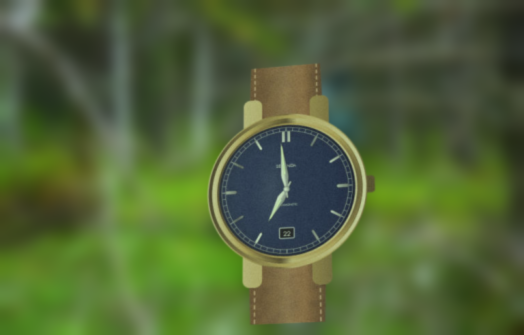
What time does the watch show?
6:59
